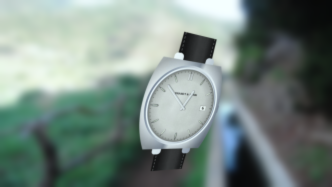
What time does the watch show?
12:52
